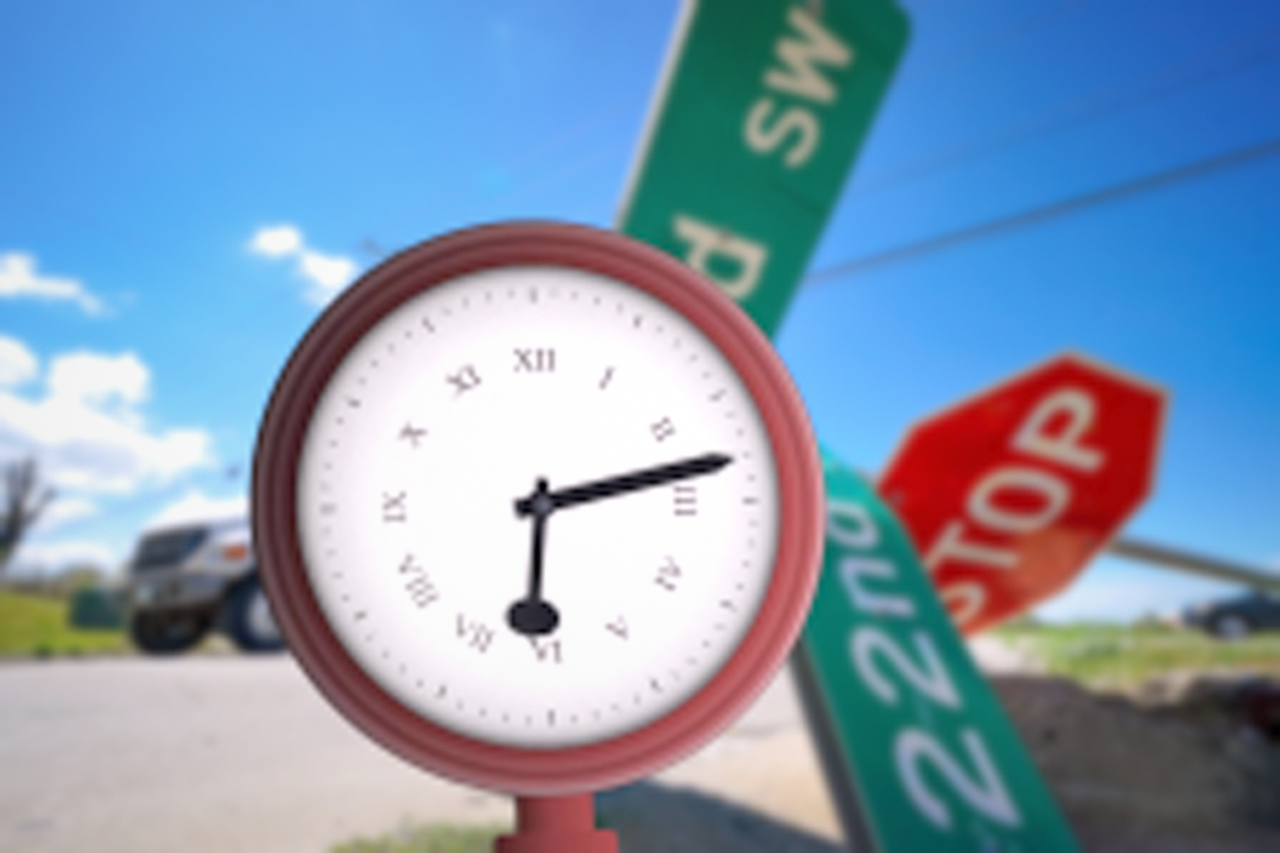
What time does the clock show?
6:13
